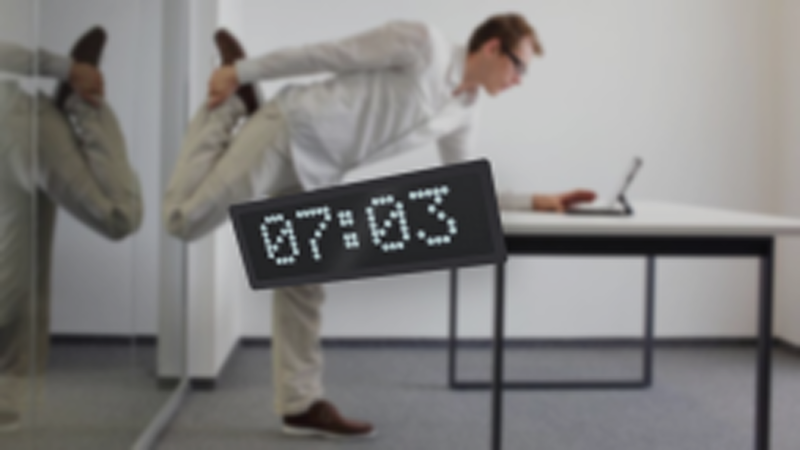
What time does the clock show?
7:03
